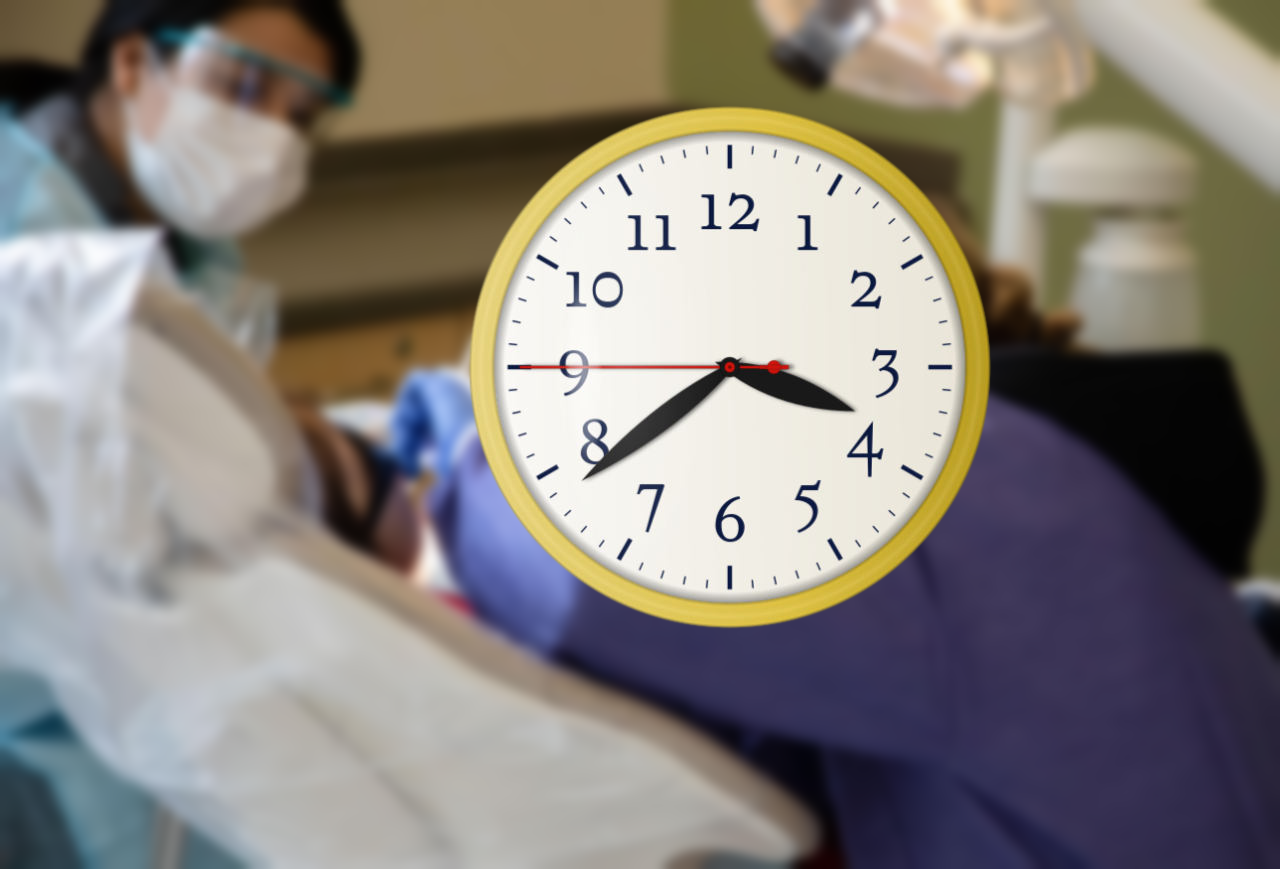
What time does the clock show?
3:38:45
